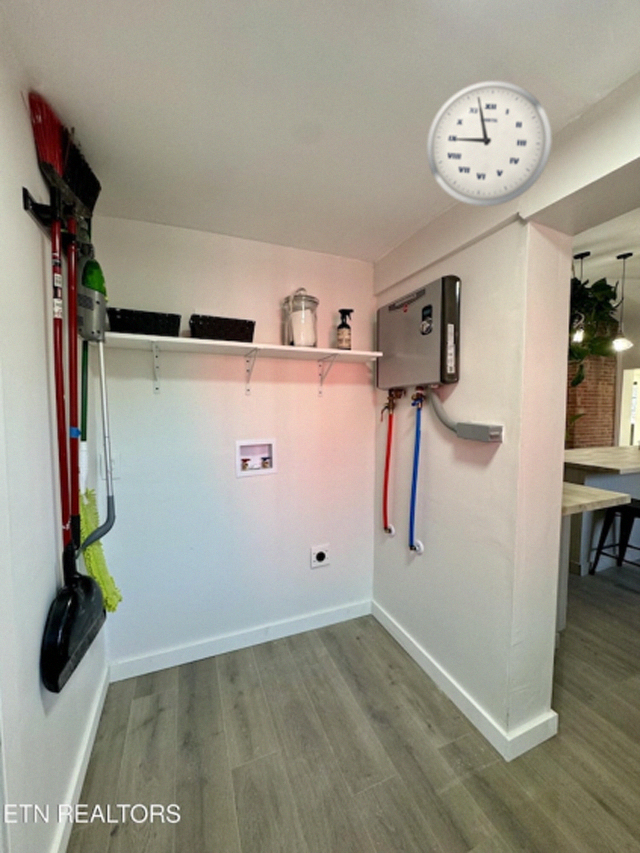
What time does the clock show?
8:57
